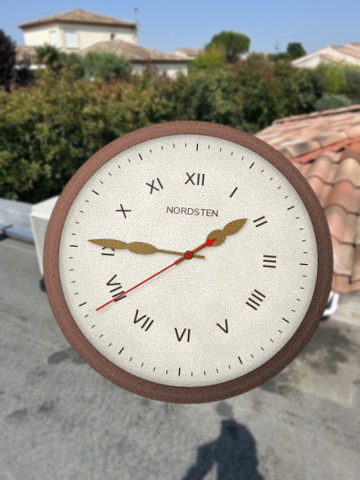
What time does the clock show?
1:45:39
